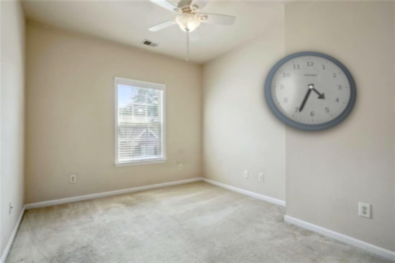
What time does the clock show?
4:34
